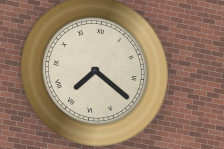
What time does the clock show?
7:20
